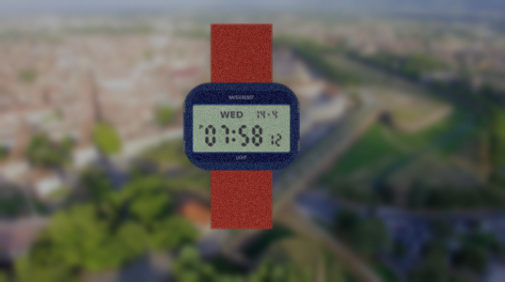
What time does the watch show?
7:58:12
